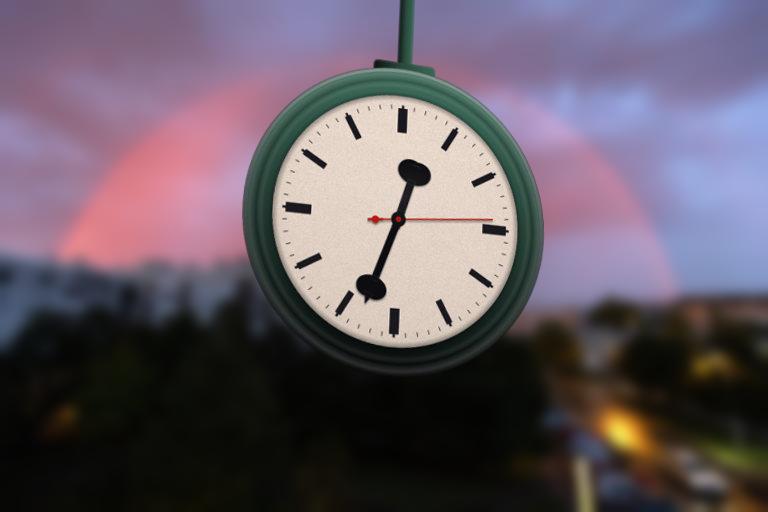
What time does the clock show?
12:33:14
